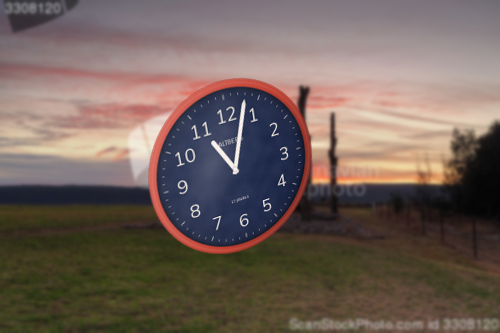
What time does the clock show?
11:03
